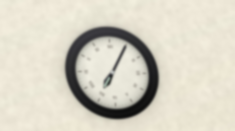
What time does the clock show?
7:05
